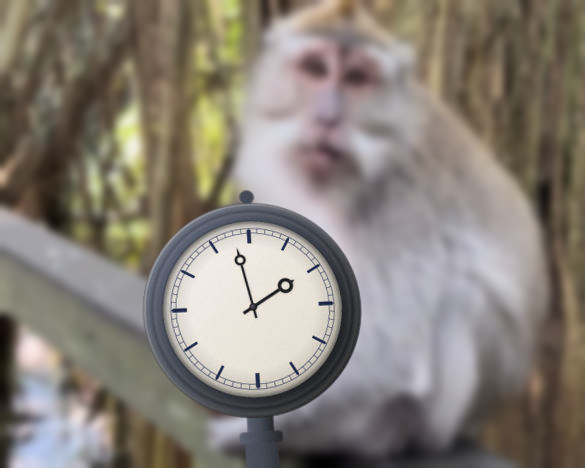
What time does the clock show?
1:58
